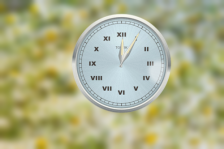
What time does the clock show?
12:05
